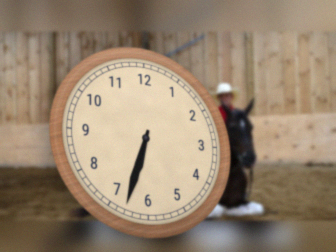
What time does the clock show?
6:33
